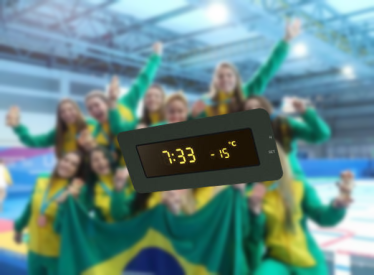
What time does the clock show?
7:33
